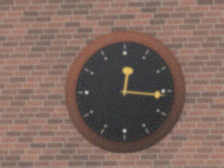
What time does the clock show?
12:16
